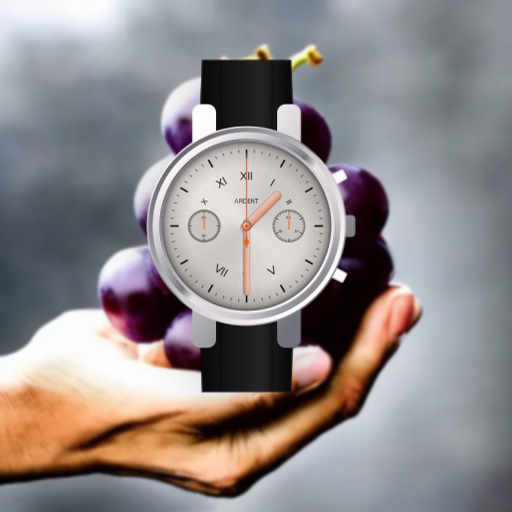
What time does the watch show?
1:30
